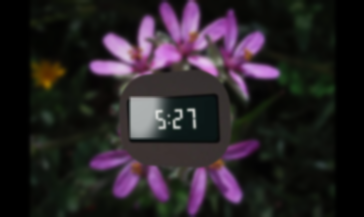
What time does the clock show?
5:27
